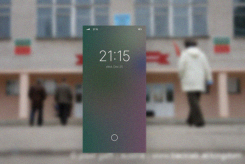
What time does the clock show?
21:15
